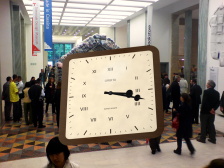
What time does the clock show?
3:18
